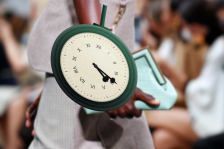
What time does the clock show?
4:19
